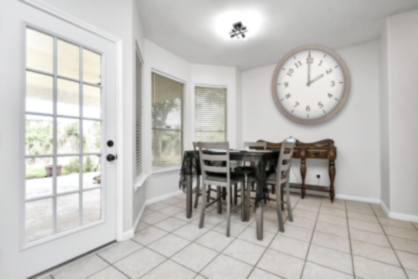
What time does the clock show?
2:00
